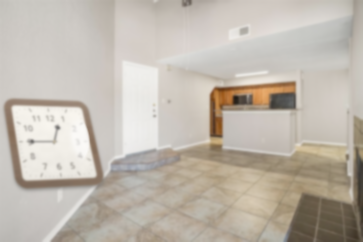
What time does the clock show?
12:45
